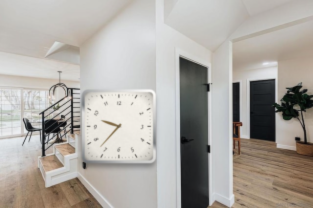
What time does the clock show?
9:37
